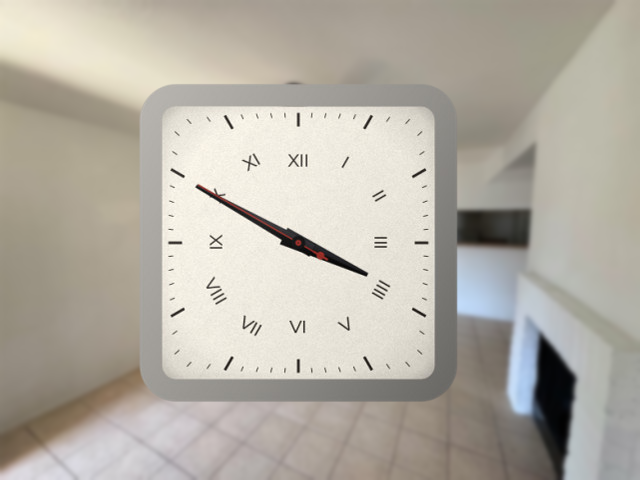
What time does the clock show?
3:49:50
